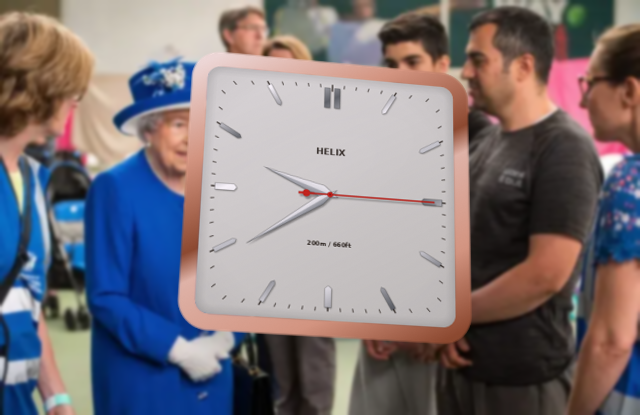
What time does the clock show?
9:39:15
